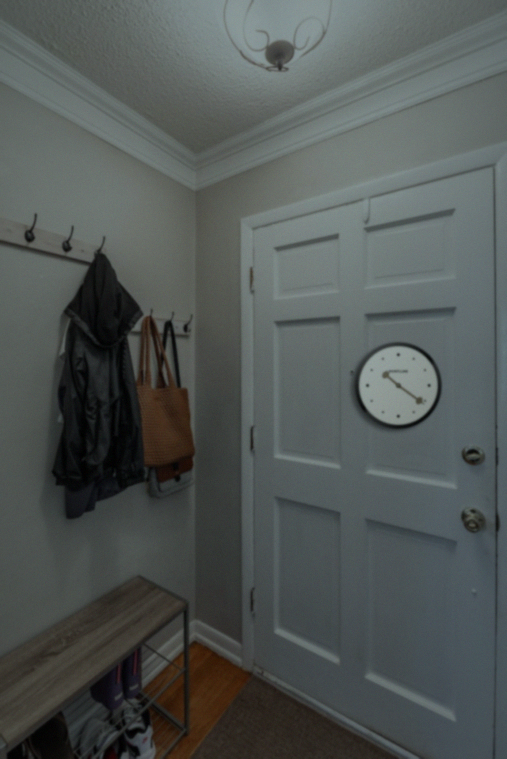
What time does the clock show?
10:21
